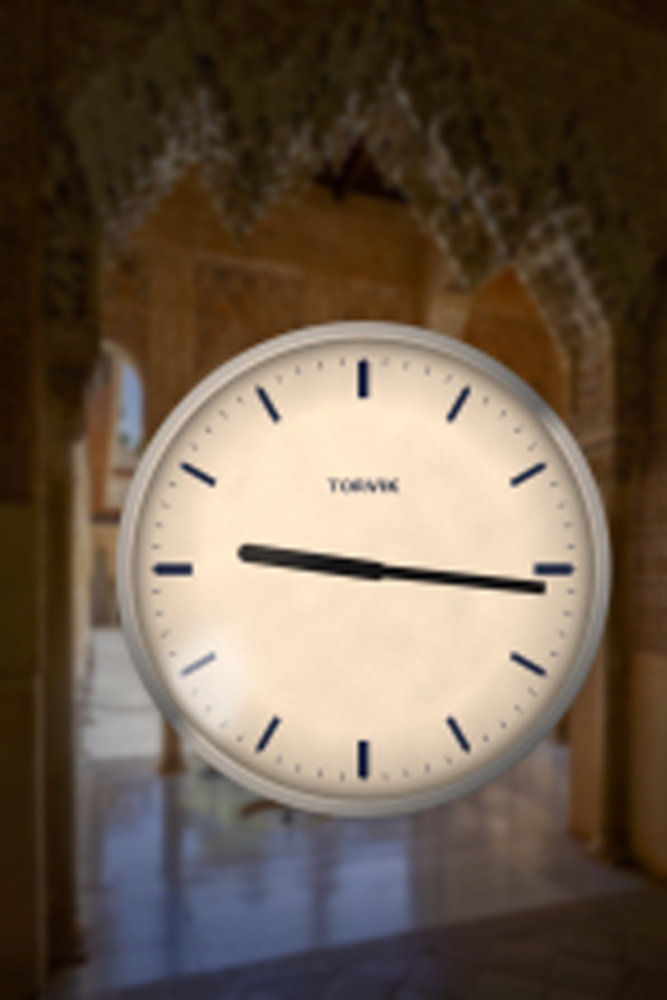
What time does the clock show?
9:16
